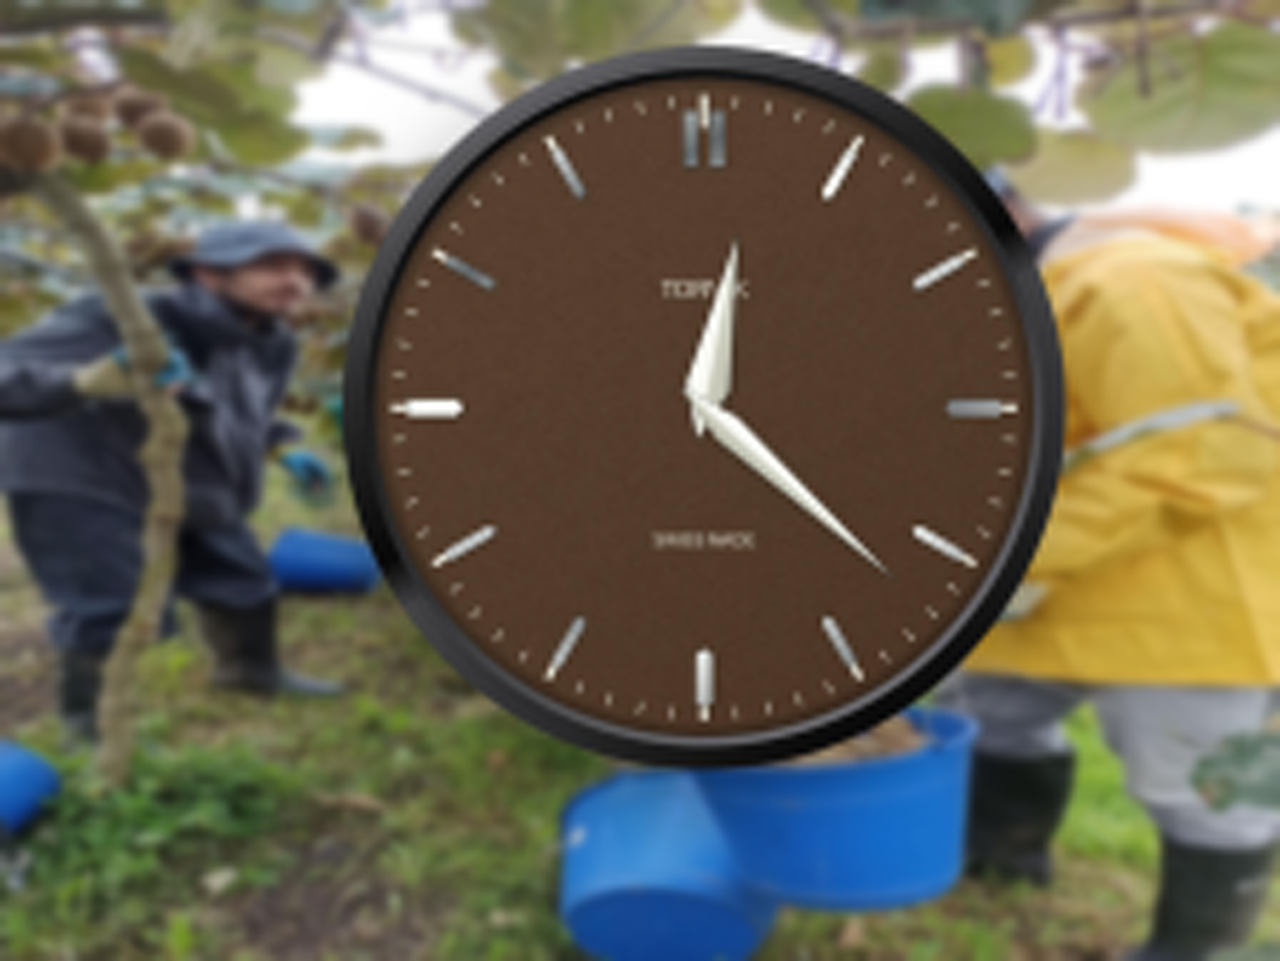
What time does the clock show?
12:22
